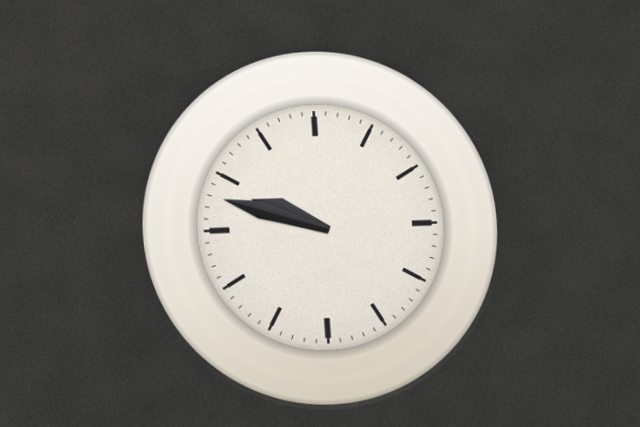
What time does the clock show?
9:48
